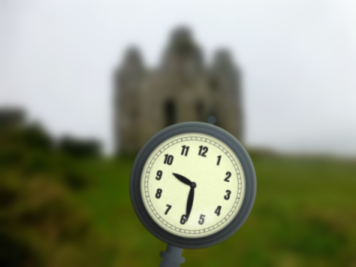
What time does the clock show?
9:29
